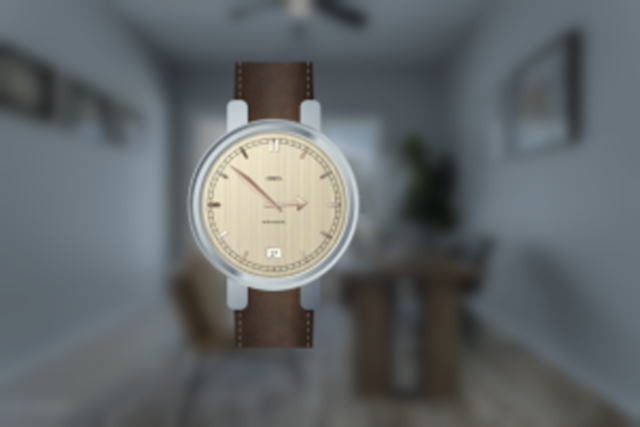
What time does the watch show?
2:52
